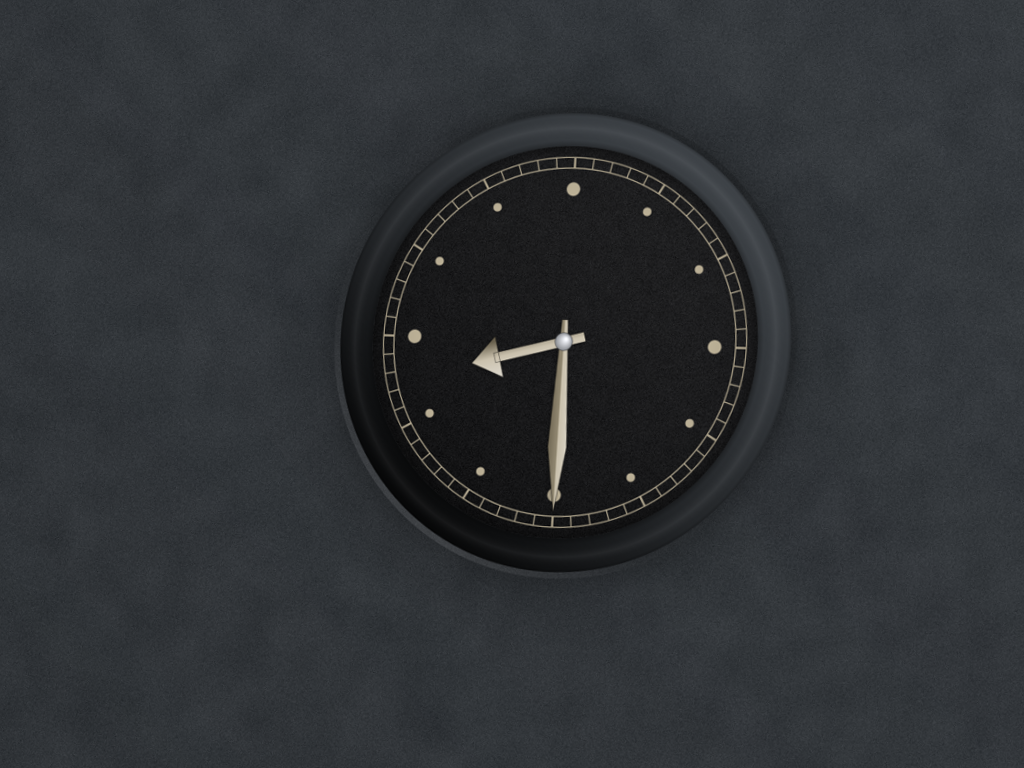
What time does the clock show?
8:30
